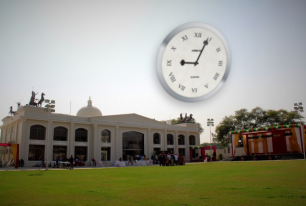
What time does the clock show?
9:04
